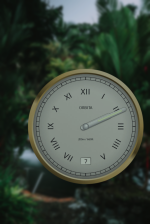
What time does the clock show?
2:11
